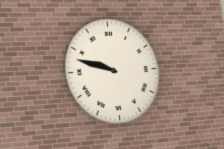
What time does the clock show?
9:48
